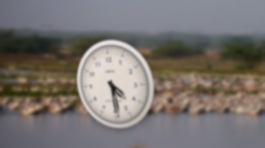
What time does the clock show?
4:29
